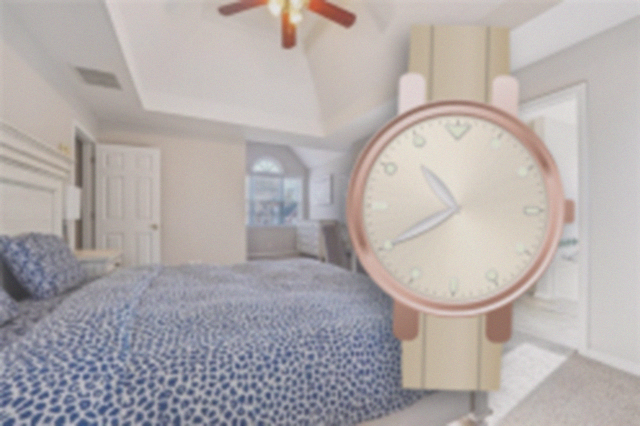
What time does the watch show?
10:40
